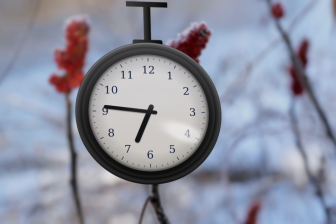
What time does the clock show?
6:46
